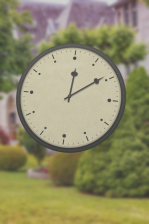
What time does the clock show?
12:09
